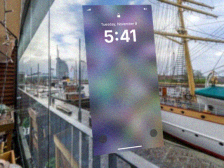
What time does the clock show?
5:41
